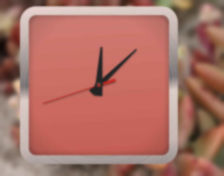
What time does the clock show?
12:07:42
